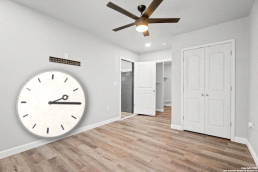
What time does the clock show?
2:15
